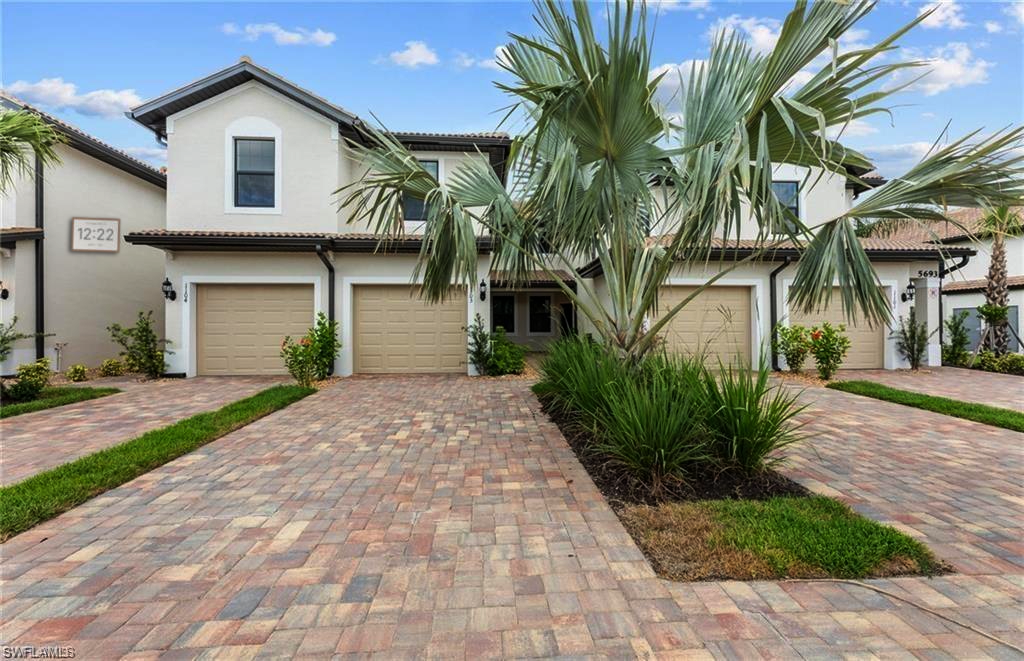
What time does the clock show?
12:22
